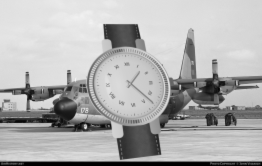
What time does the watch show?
1:23
